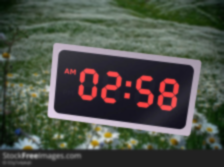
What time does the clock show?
2:58
